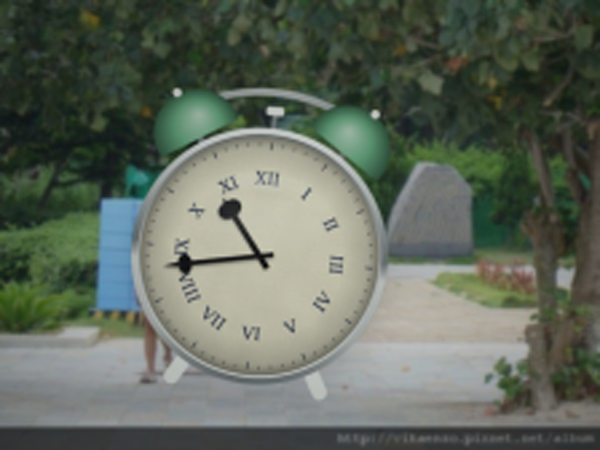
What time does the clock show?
10:43
